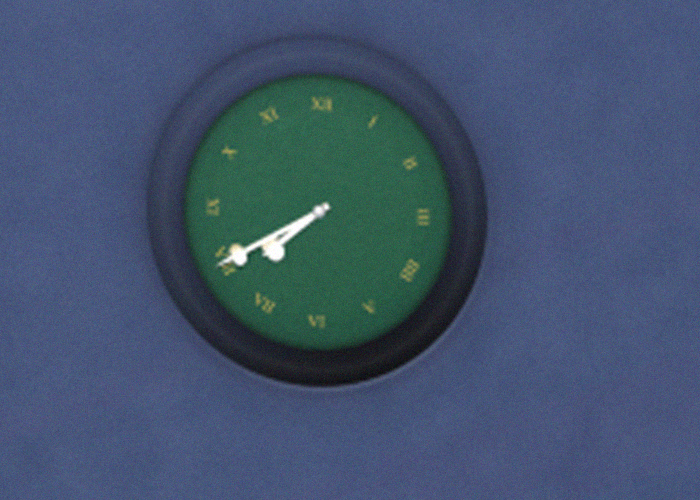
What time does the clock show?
7:40
